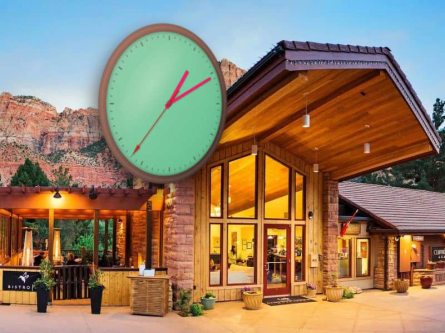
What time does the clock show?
1:10:37
